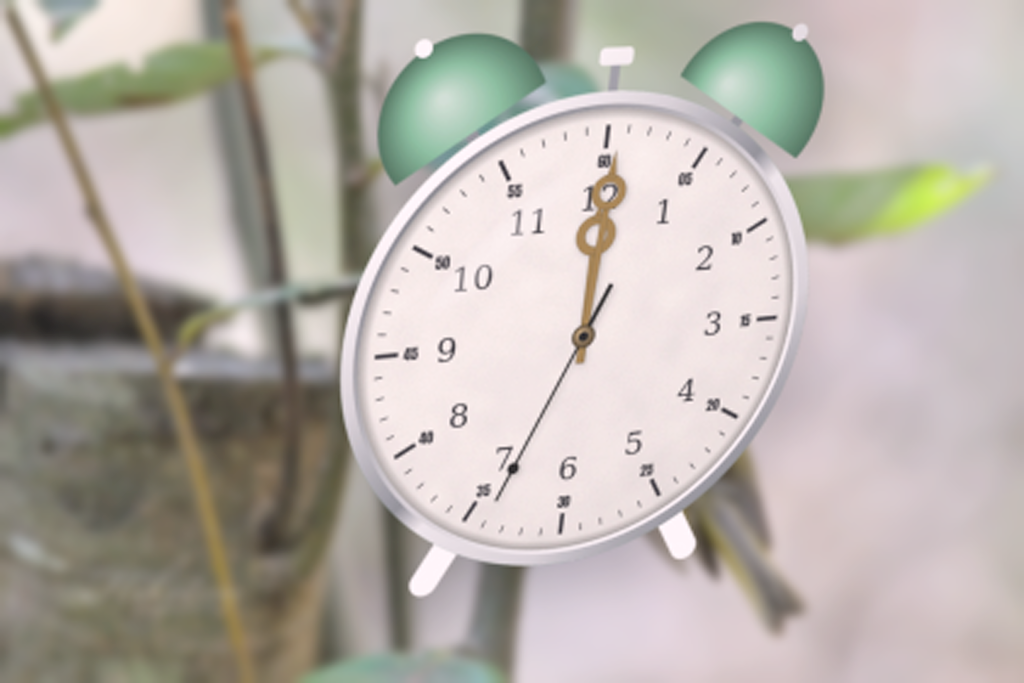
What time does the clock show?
12:00:34
